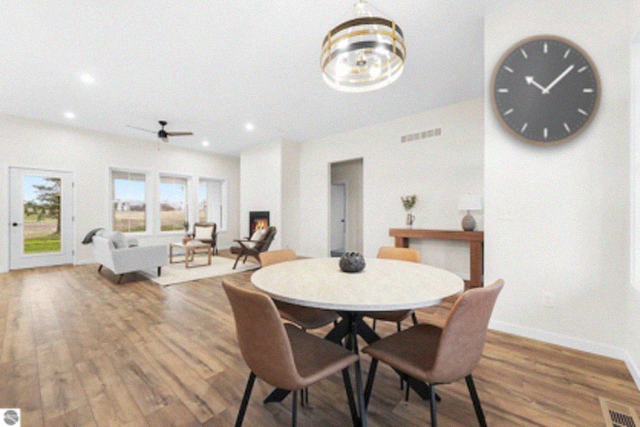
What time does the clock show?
10:08
